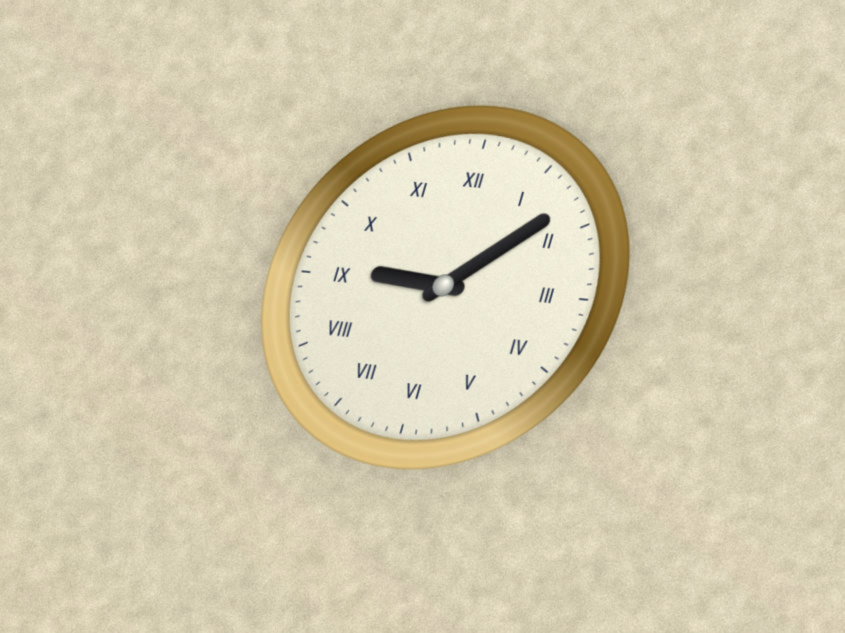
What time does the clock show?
9:08
